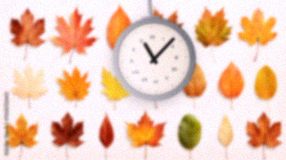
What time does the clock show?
11:08
